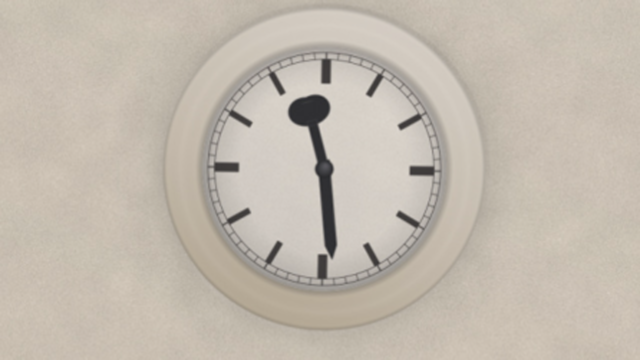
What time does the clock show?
11:29
